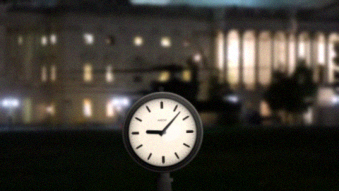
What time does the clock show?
9:07
